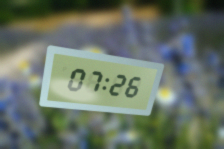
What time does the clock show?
7:26
